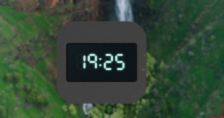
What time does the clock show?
19:25
